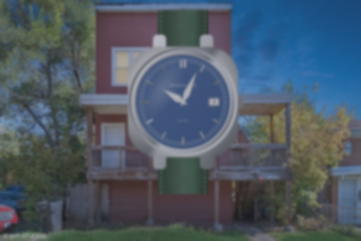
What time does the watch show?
10:04
